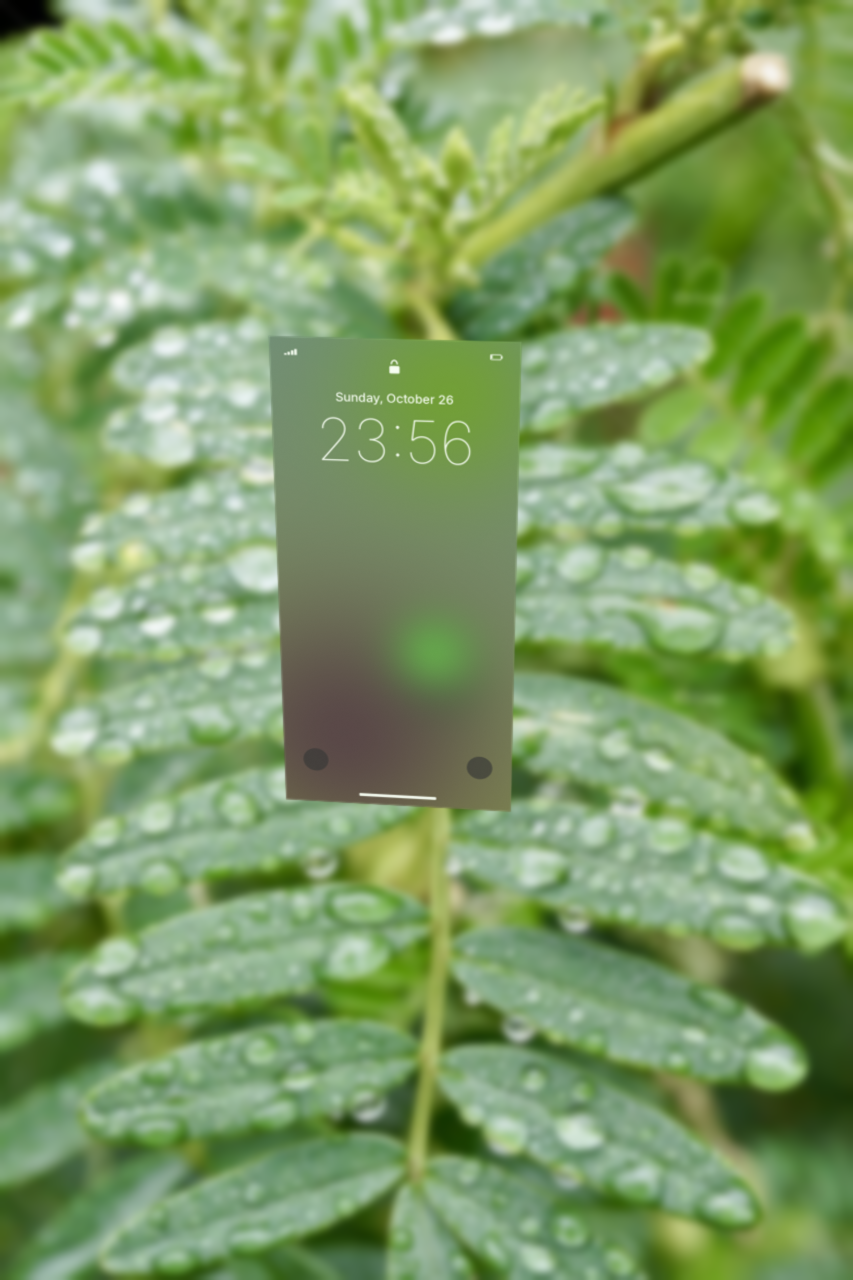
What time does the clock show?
23:56
